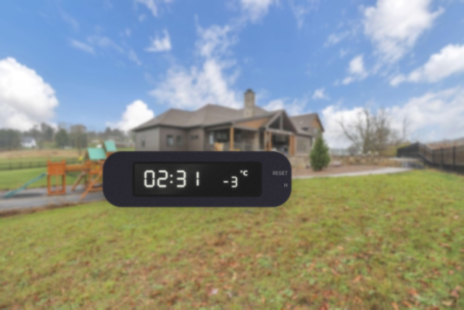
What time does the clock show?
2:31
